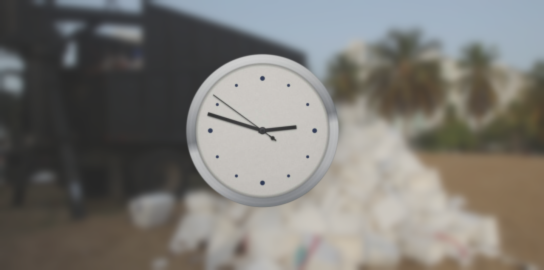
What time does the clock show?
2:47:51
